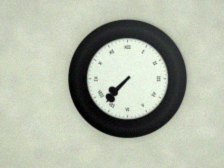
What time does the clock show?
7:37
